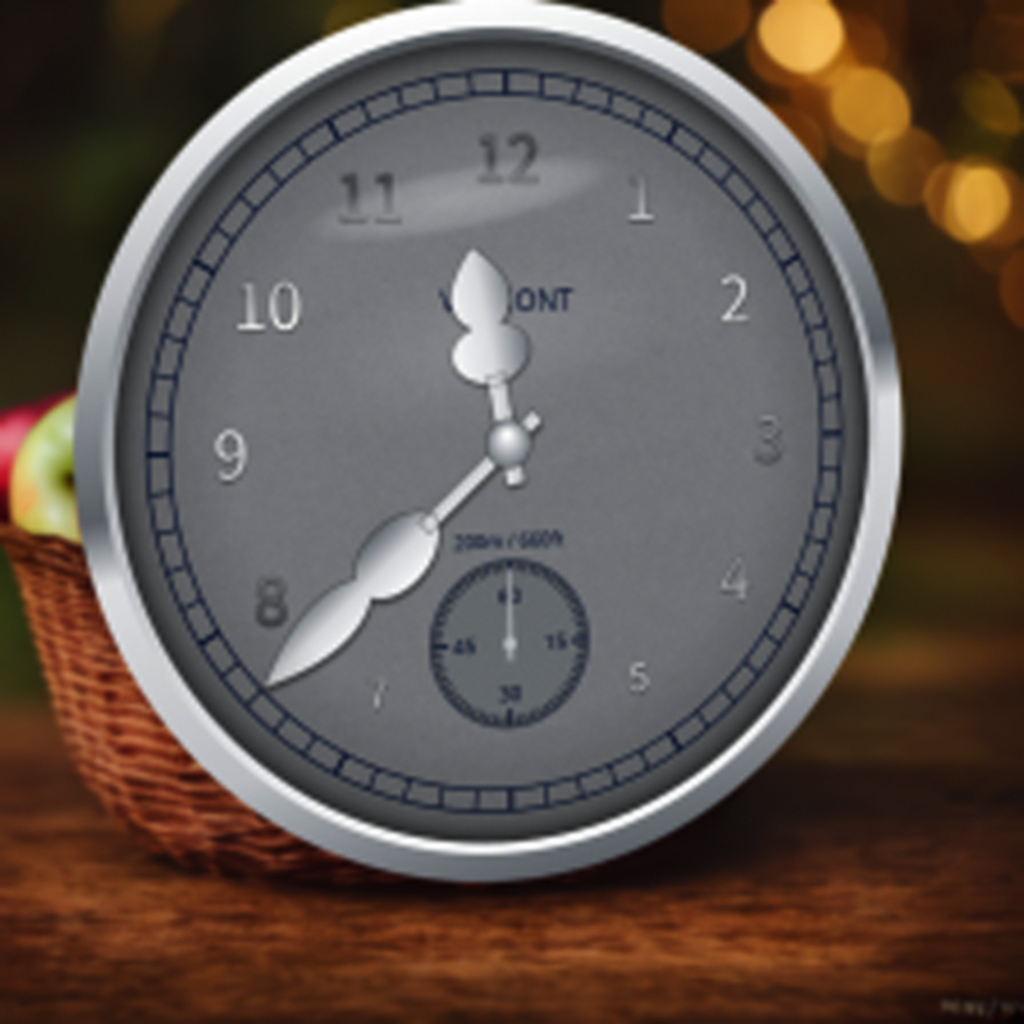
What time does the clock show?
11:38
